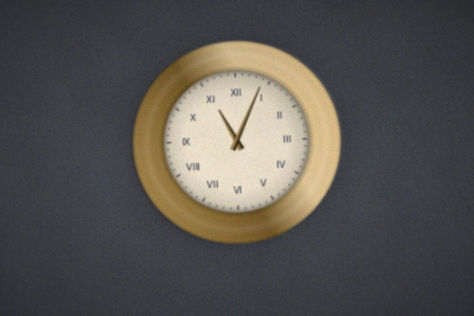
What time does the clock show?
11:04
